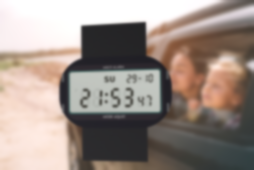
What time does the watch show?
21:53
